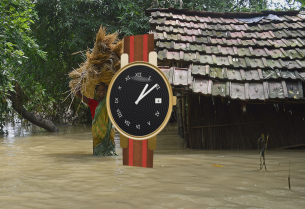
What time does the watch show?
1:09
